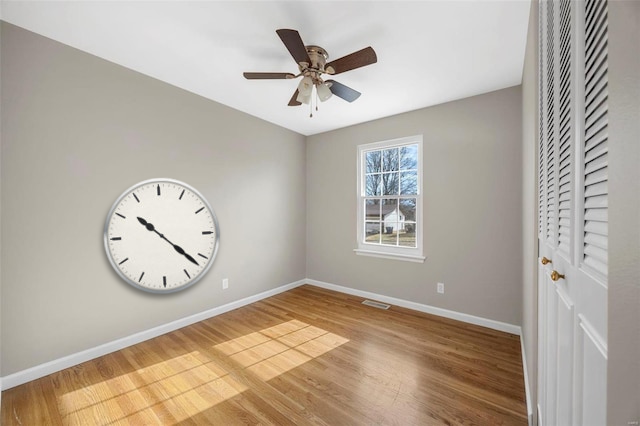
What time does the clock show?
10:22
